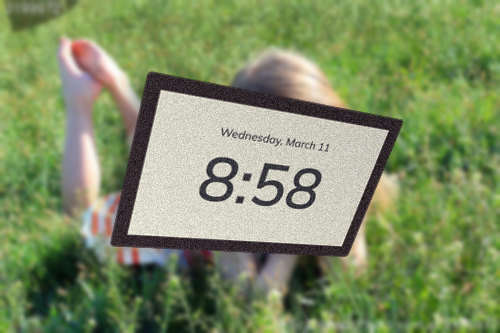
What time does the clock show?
8:58
